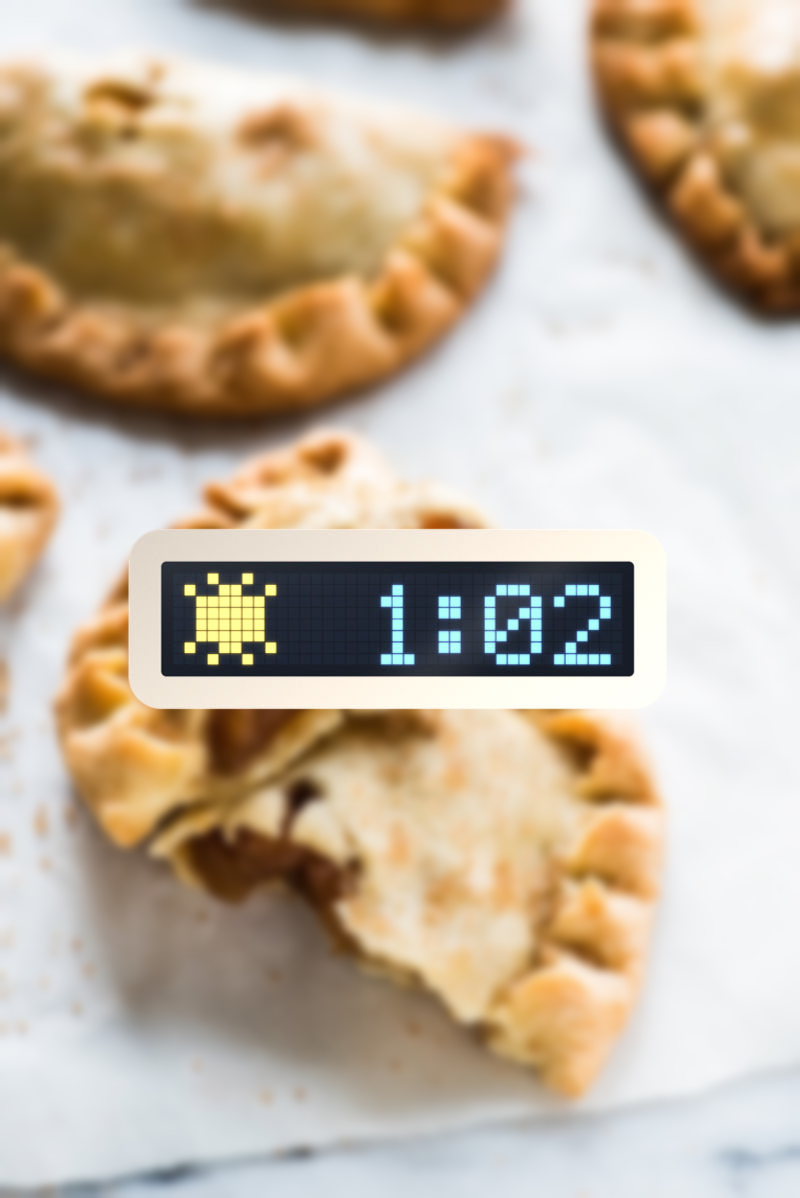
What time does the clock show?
1:02
